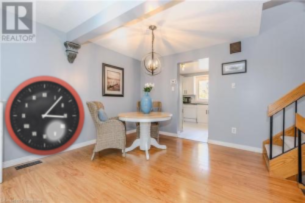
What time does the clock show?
3:07
